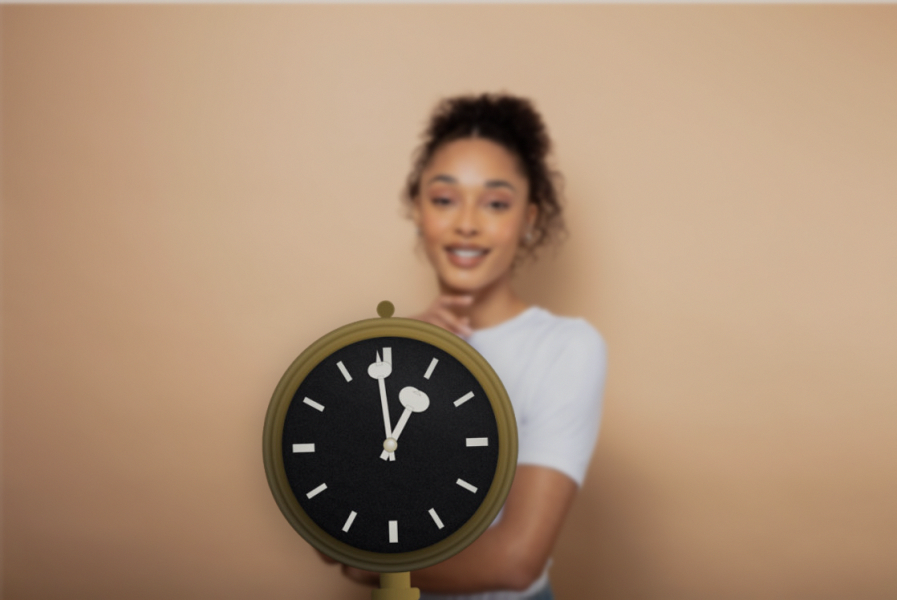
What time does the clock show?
12:59
